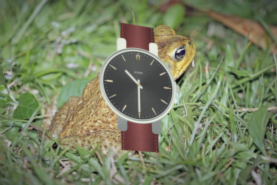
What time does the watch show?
10:30
